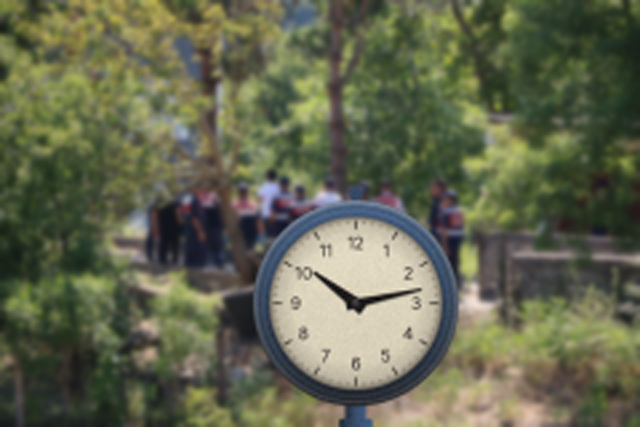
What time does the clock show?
10:13
